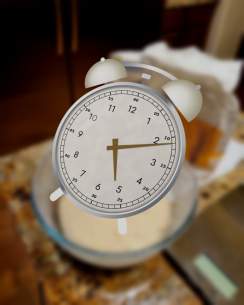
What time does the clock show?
5:11
